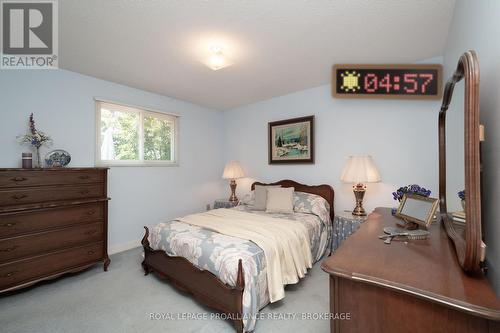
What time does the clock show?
4:57
